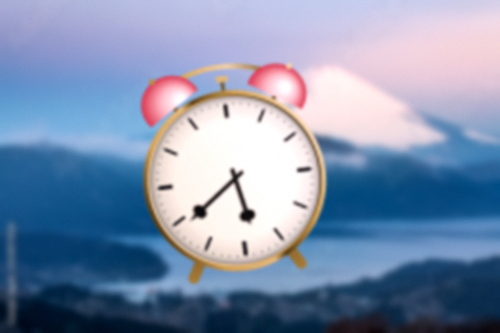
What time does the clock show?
5:39
